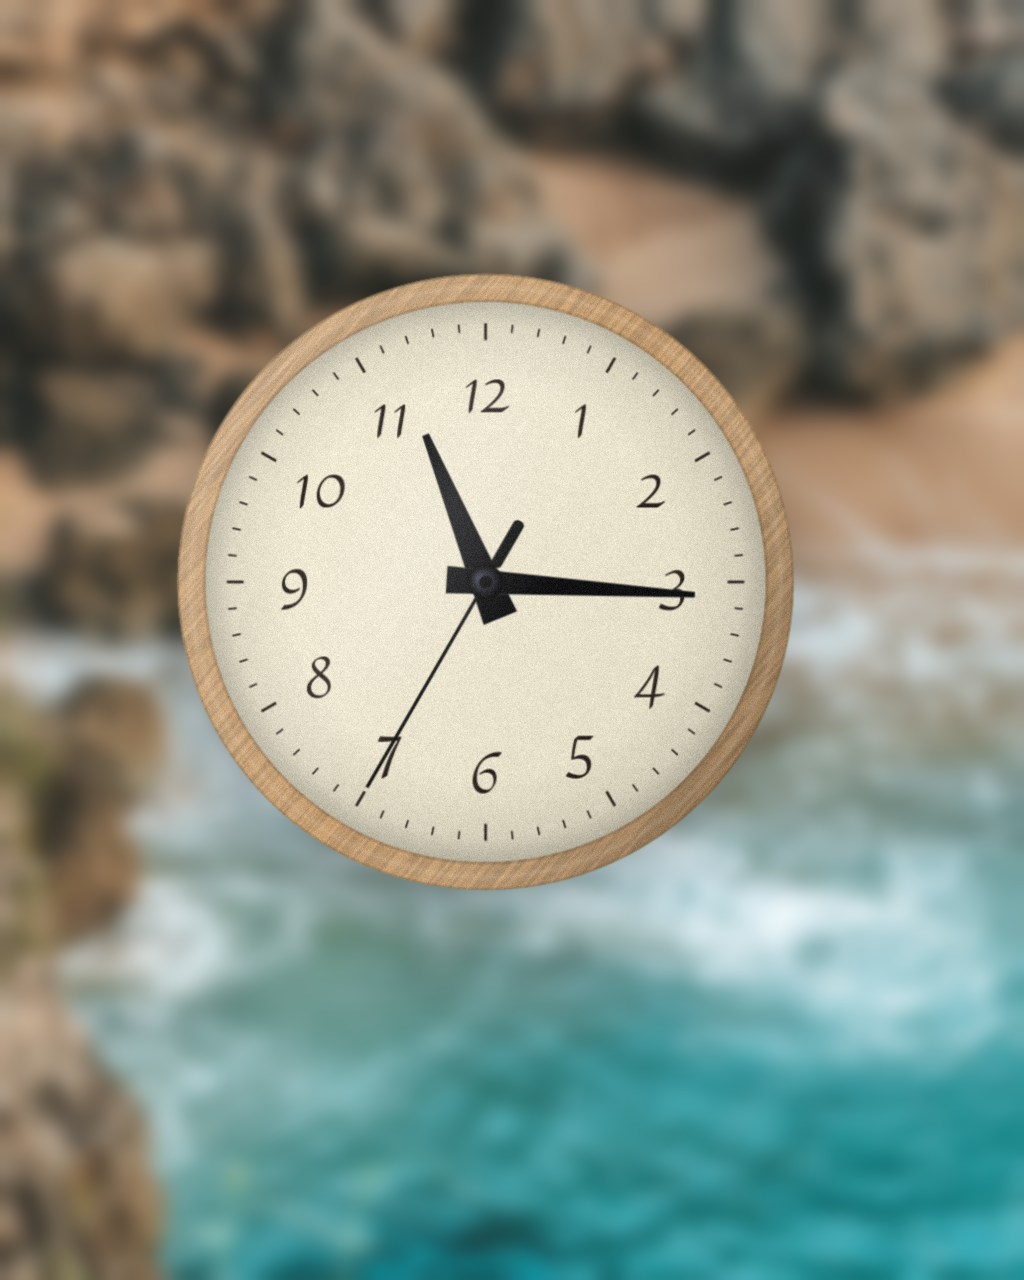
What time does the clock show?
11:15:35
